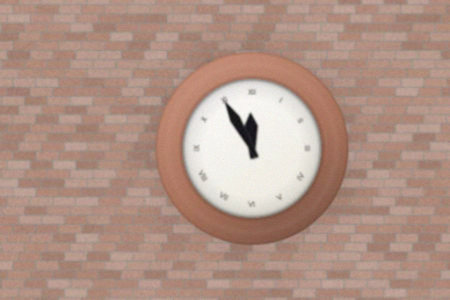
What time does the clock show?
11:55
